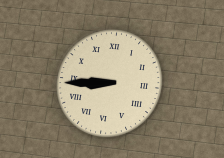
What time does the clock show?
8:44
